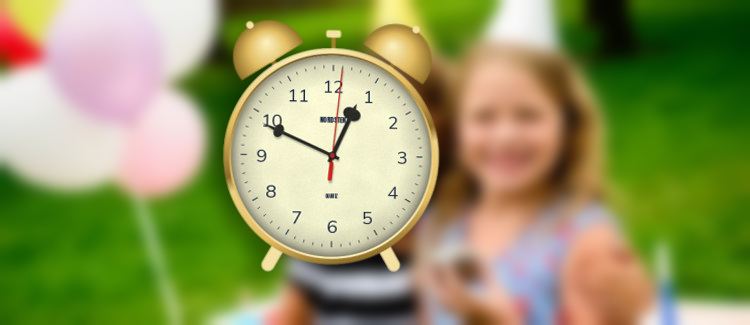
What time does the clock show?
12:49:01
